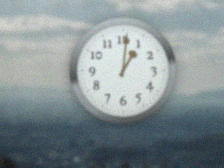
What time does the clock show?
1:01
